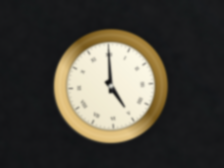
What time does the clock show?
5:00
